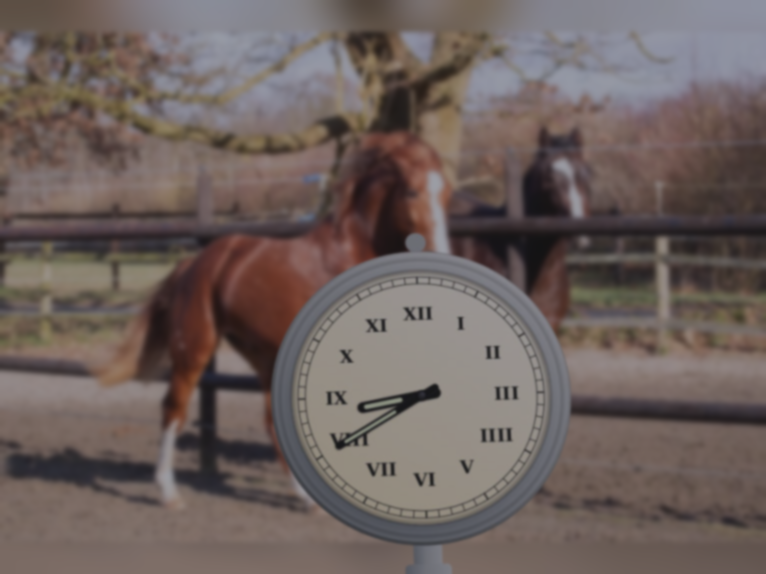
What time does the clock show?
8:40
